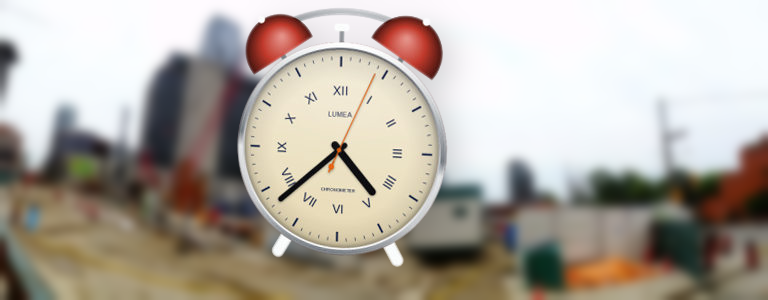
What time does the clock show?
4:38:04
